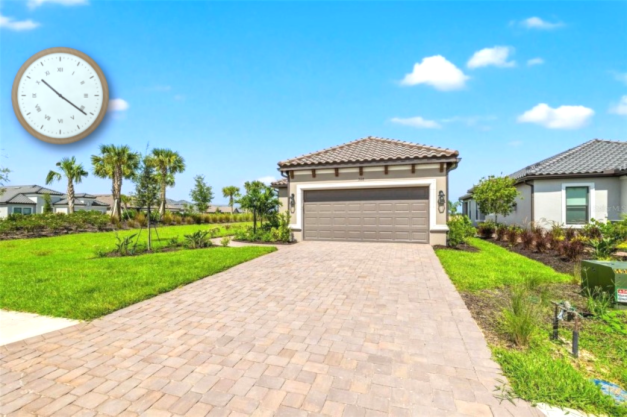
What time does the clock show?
10:21
